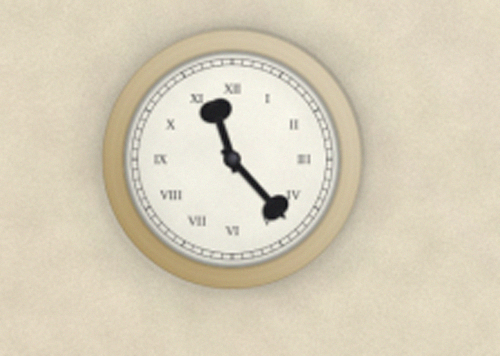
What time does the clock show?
11:23
